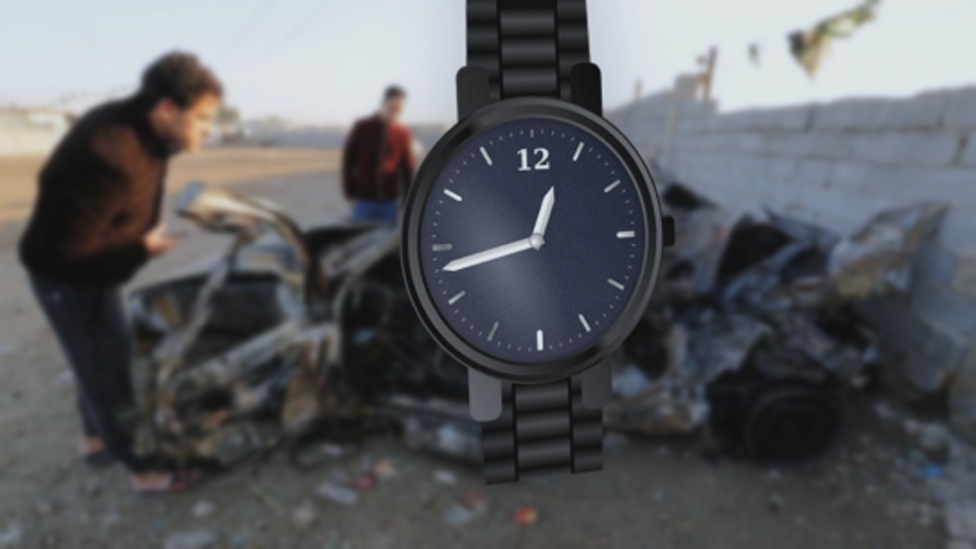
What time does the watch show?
12:43
